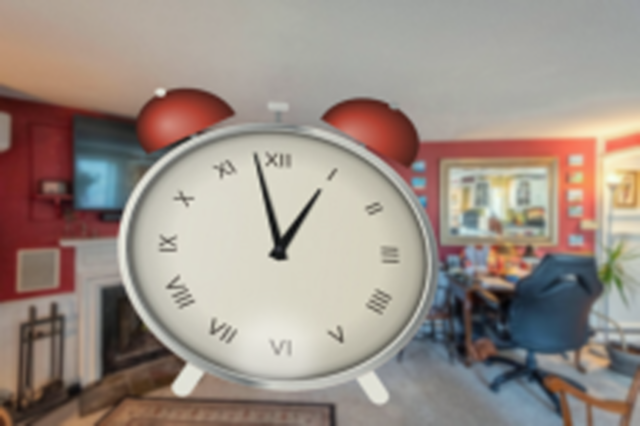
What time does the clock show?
12:58
